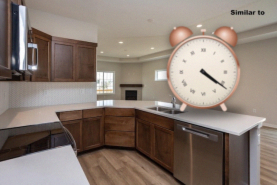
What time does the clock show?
4:21
